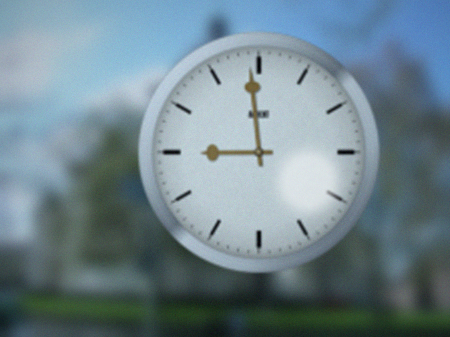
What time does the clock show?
8:59
